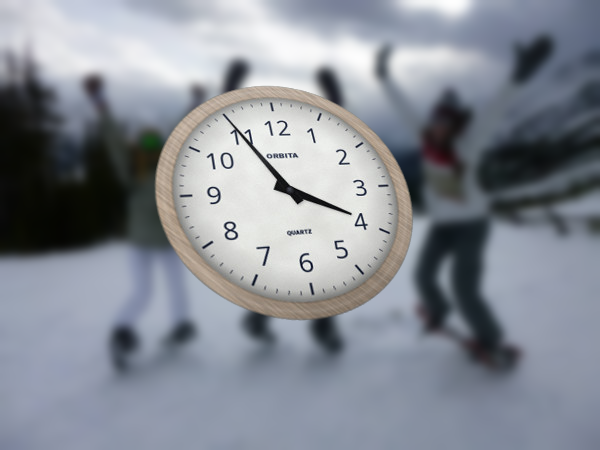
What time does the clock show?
3:55
